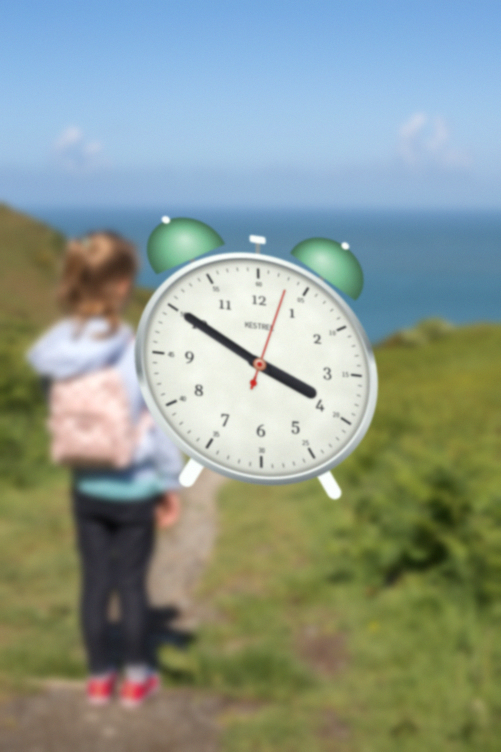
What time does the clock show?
3:50:03
